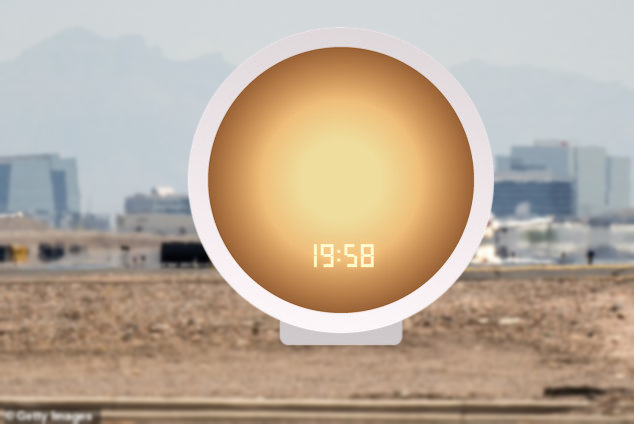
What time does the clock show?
19:58
